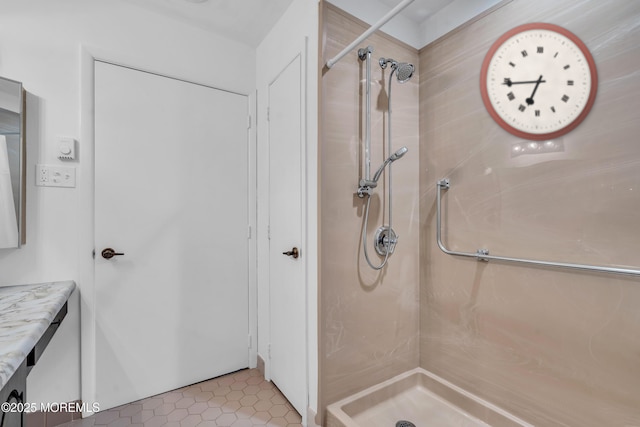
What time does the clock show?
6:44
